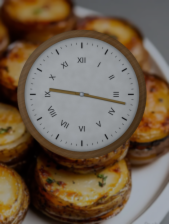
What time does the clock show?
9:17
